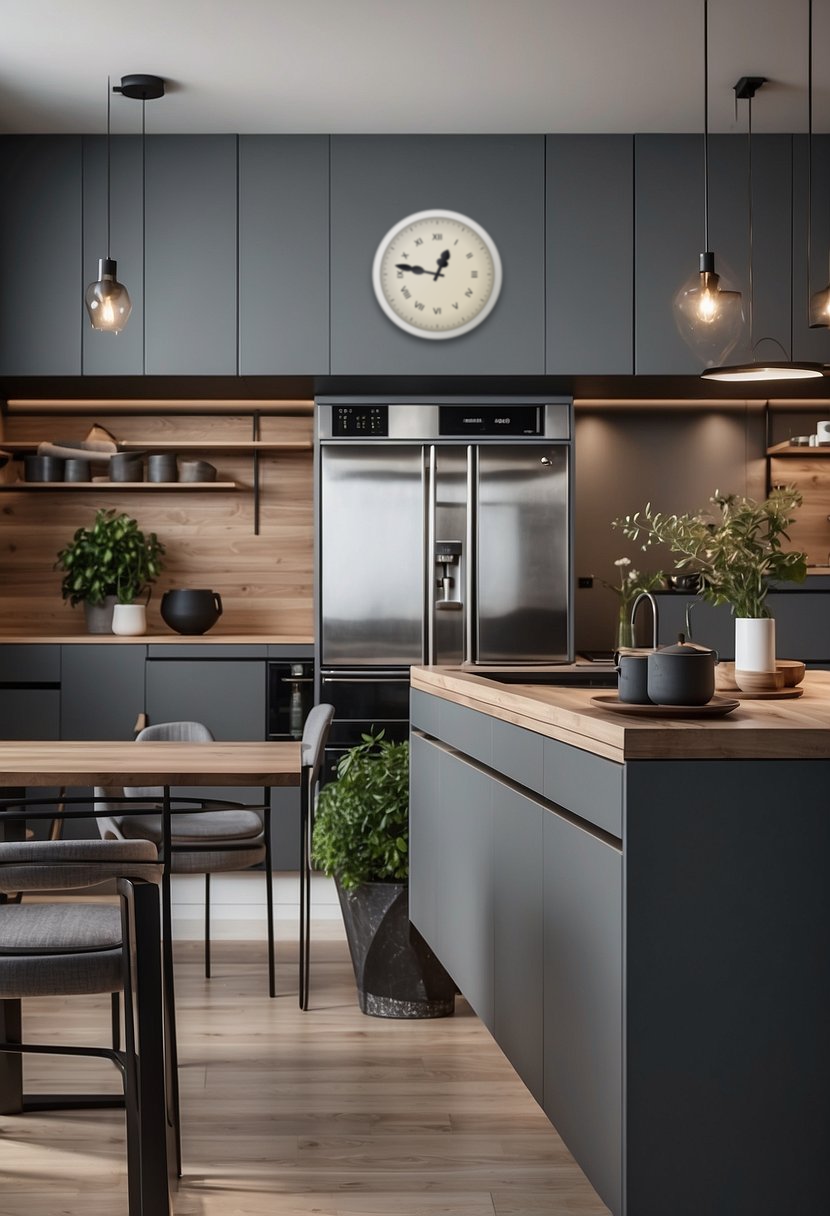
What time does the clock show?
12:47
